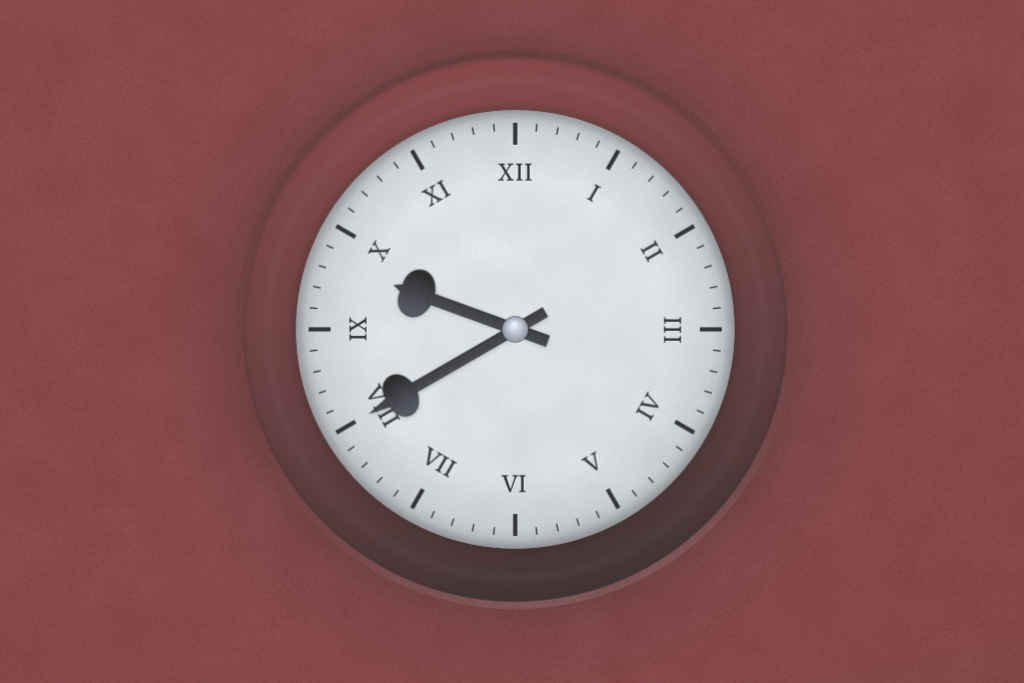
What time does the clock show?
9:40
